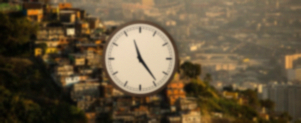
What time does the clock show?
11:24
